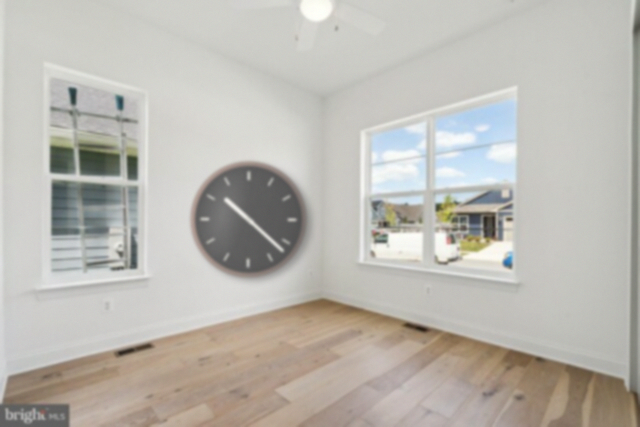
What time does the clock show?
10:22
